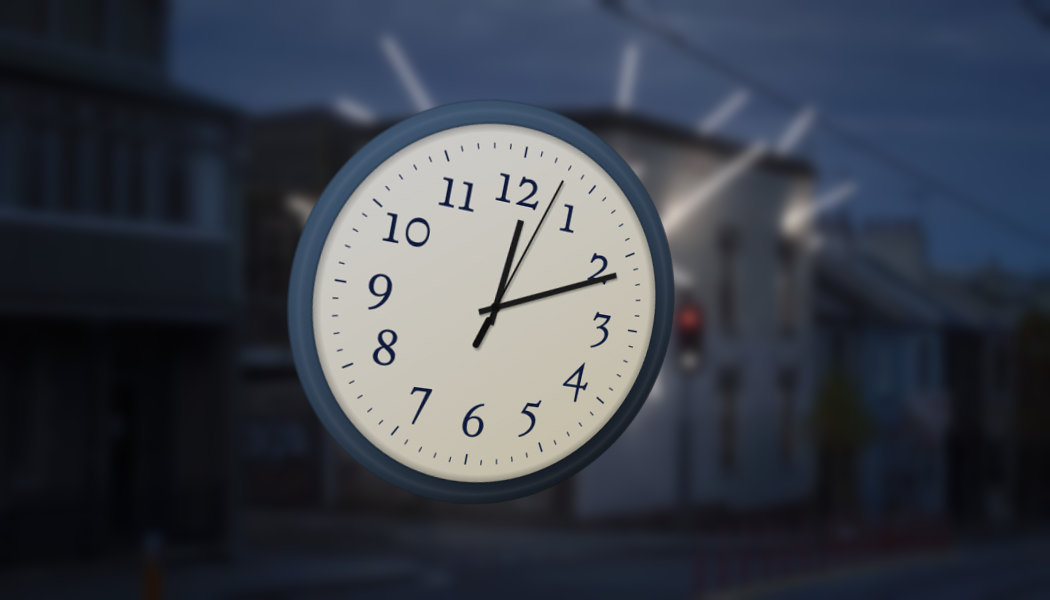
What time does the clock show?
12:11:03
